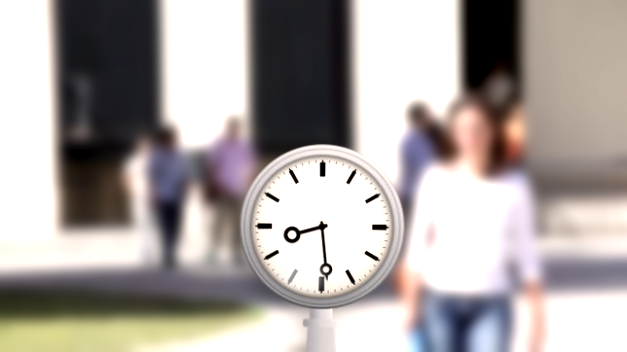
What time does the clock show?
8:29
